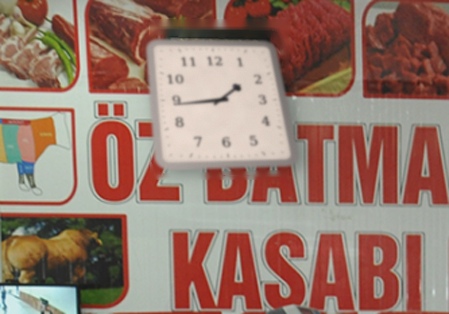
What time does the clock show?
1:44
